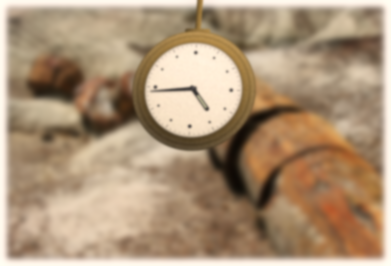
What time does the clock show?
4:44
